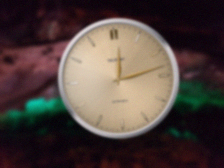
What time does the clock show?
12:13
